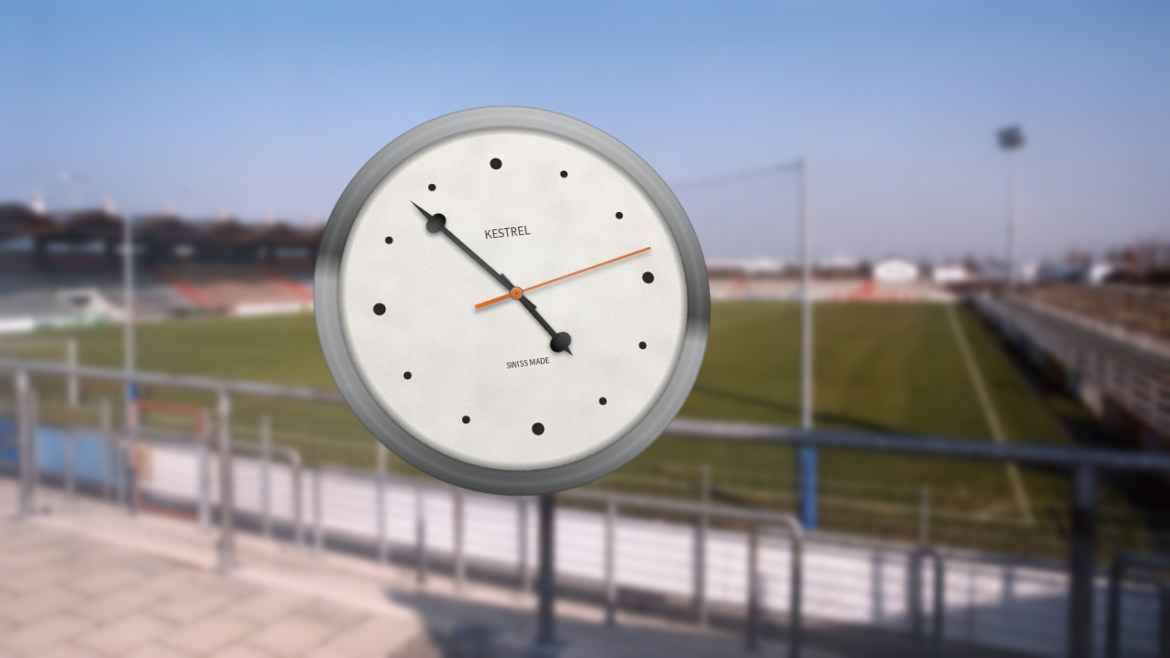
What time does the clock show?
4:53:13
